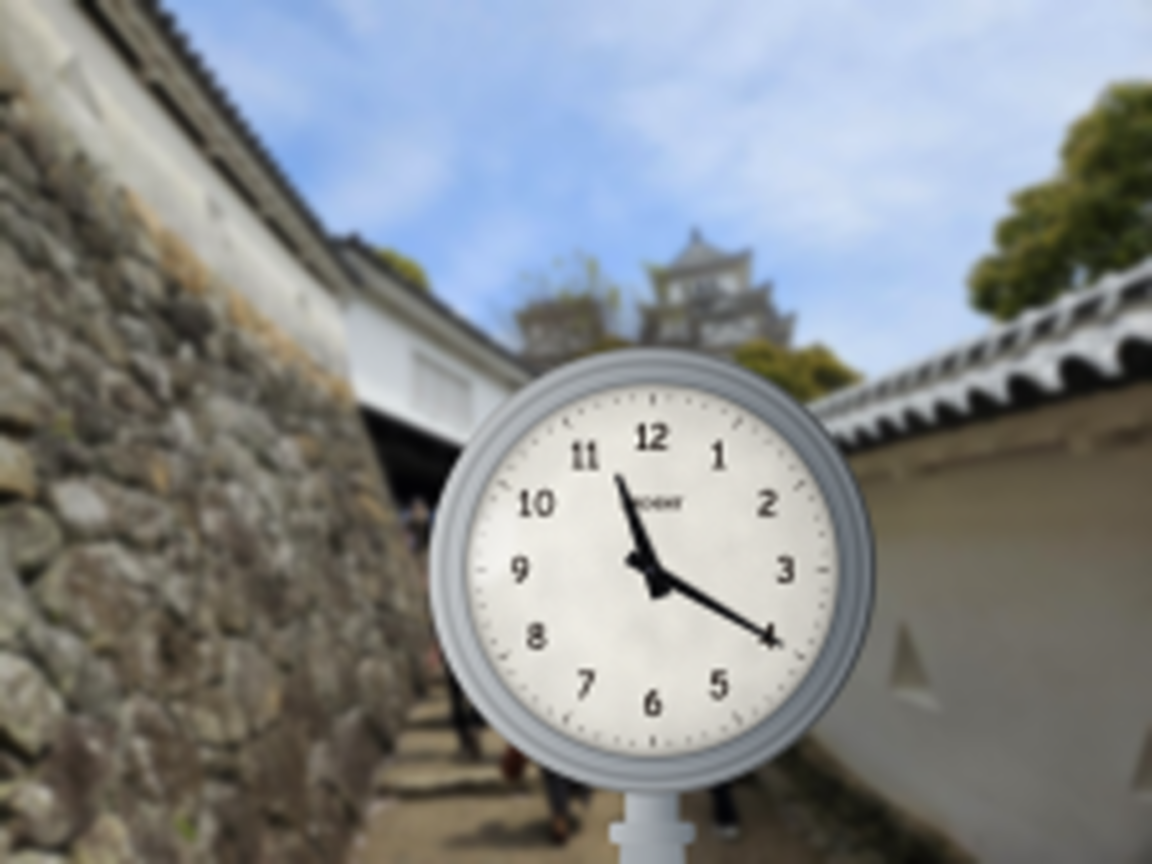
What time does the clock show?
11:20
